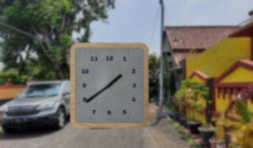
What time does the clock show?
1:39
